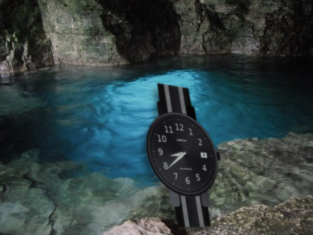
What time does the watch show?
8:39
